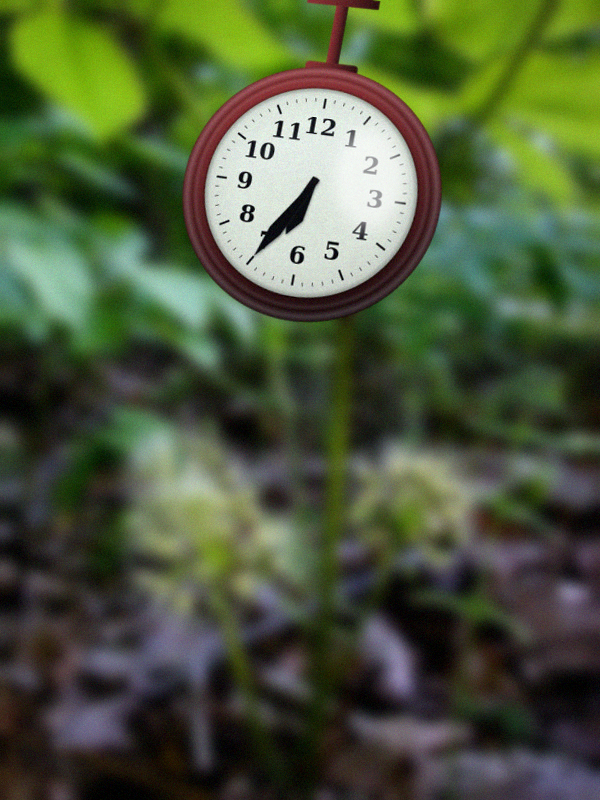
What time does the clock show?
6:35
